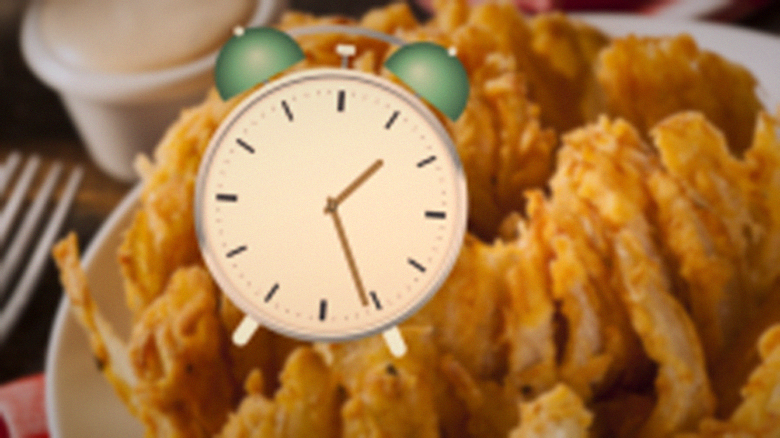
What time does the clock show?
1:26
